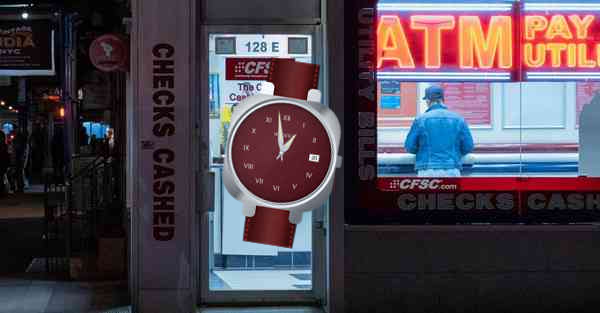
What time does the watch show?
12:58
